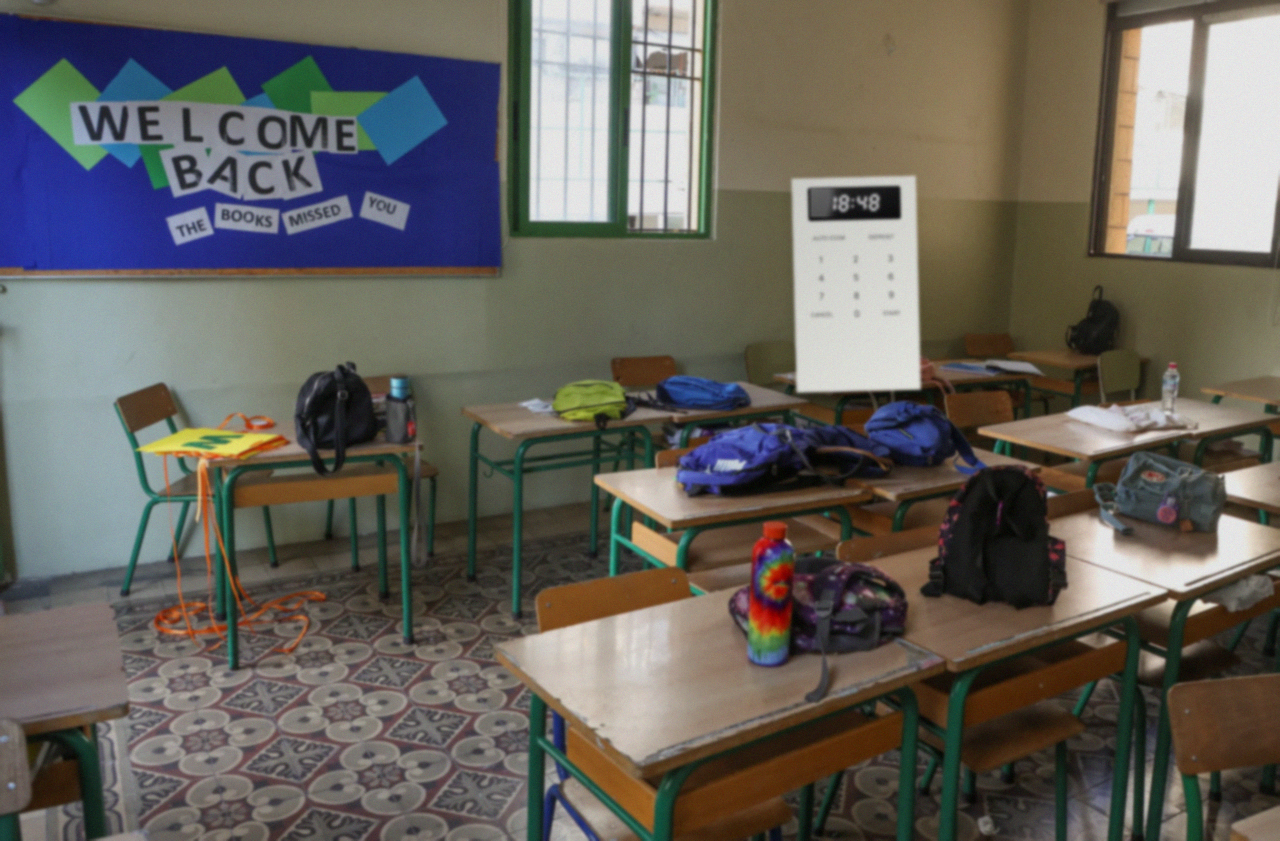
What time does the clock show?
18:48
